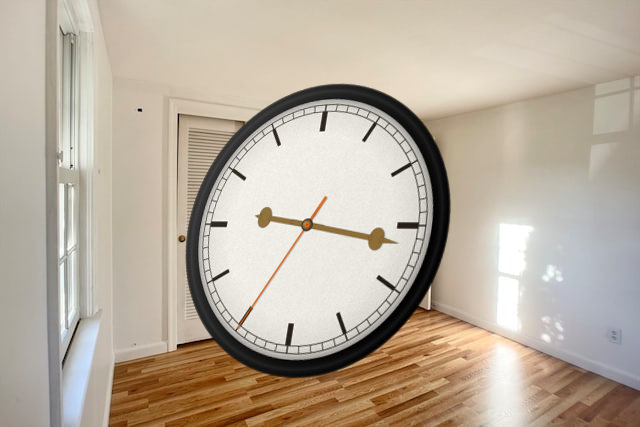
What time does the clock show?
9:16:35
